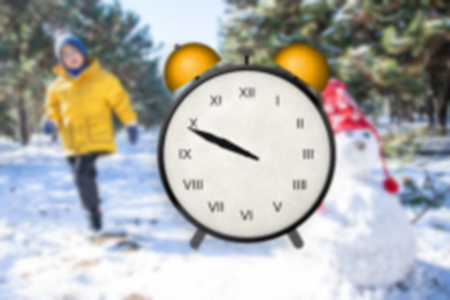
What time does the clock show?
9:49
